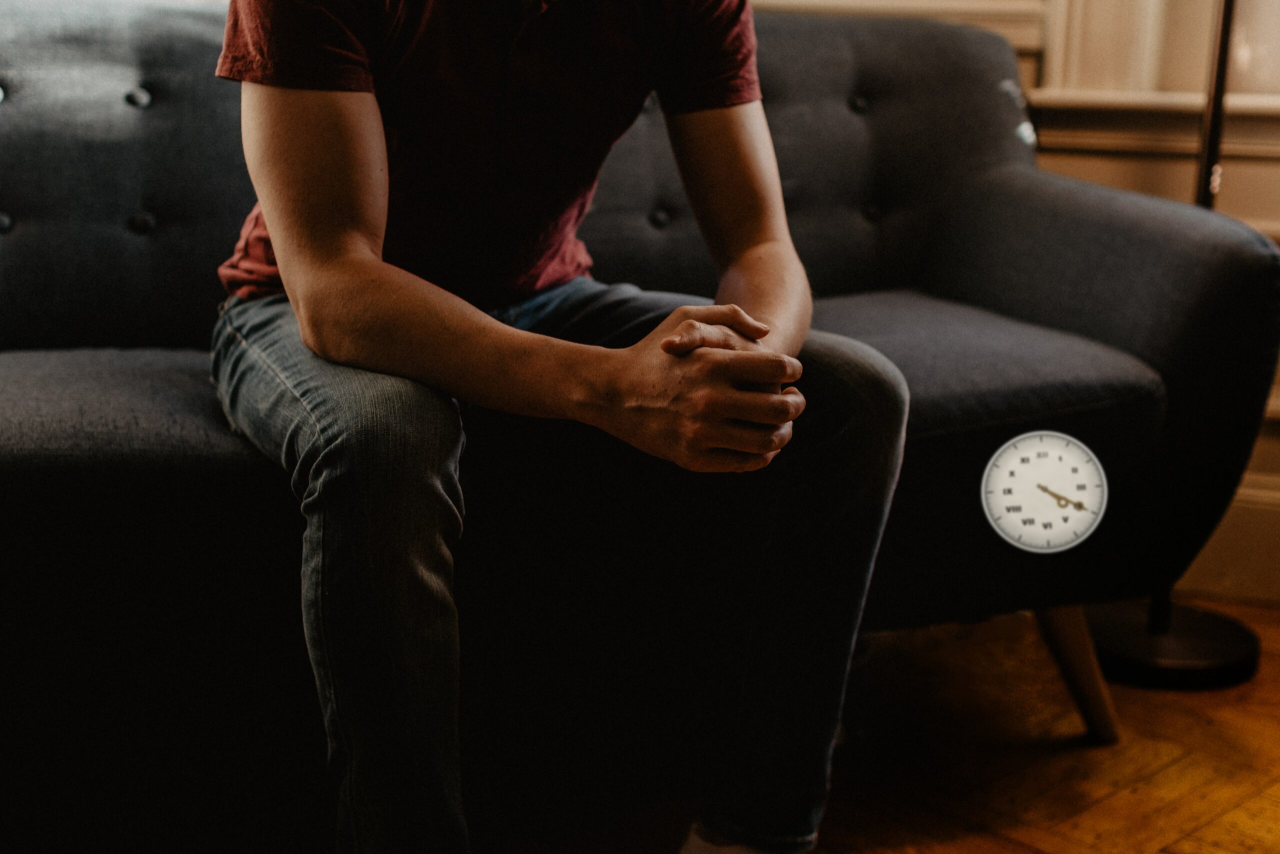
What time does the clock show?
4:20
